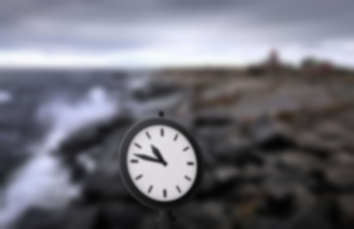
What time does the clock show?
10:47
